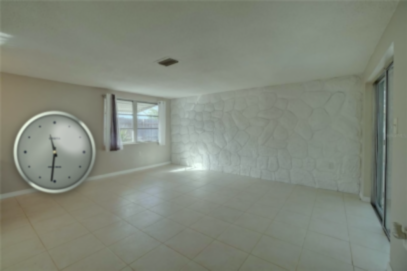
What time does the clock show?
11:31
